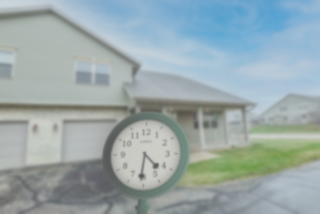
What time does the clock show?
4:31
